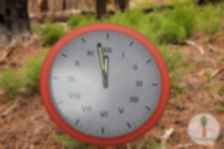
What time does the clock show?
11:58
